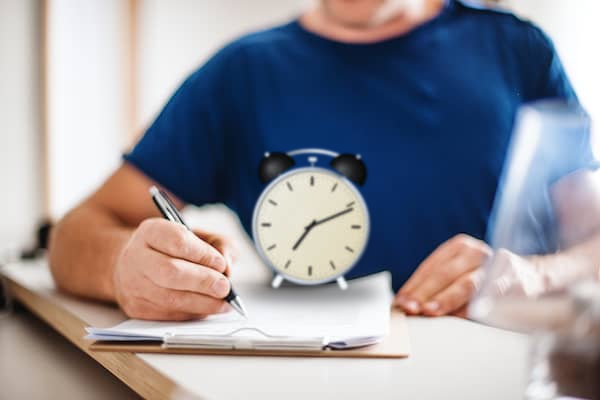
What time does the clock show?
7:11
